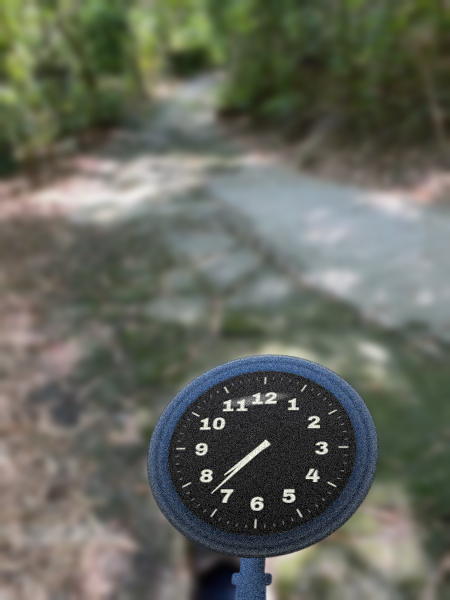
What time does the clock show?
7:37
